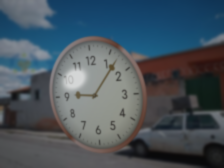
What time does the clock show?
9:07
